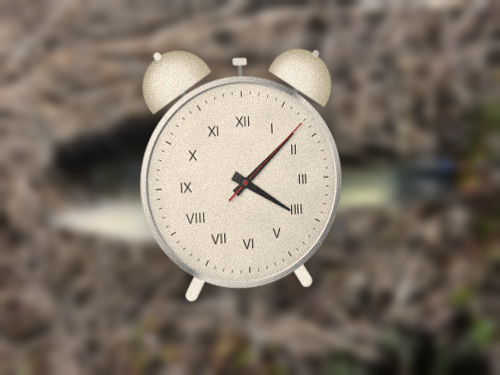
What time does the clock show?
4:08:08
